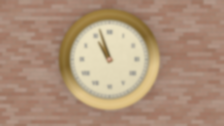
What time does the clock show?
10:57
